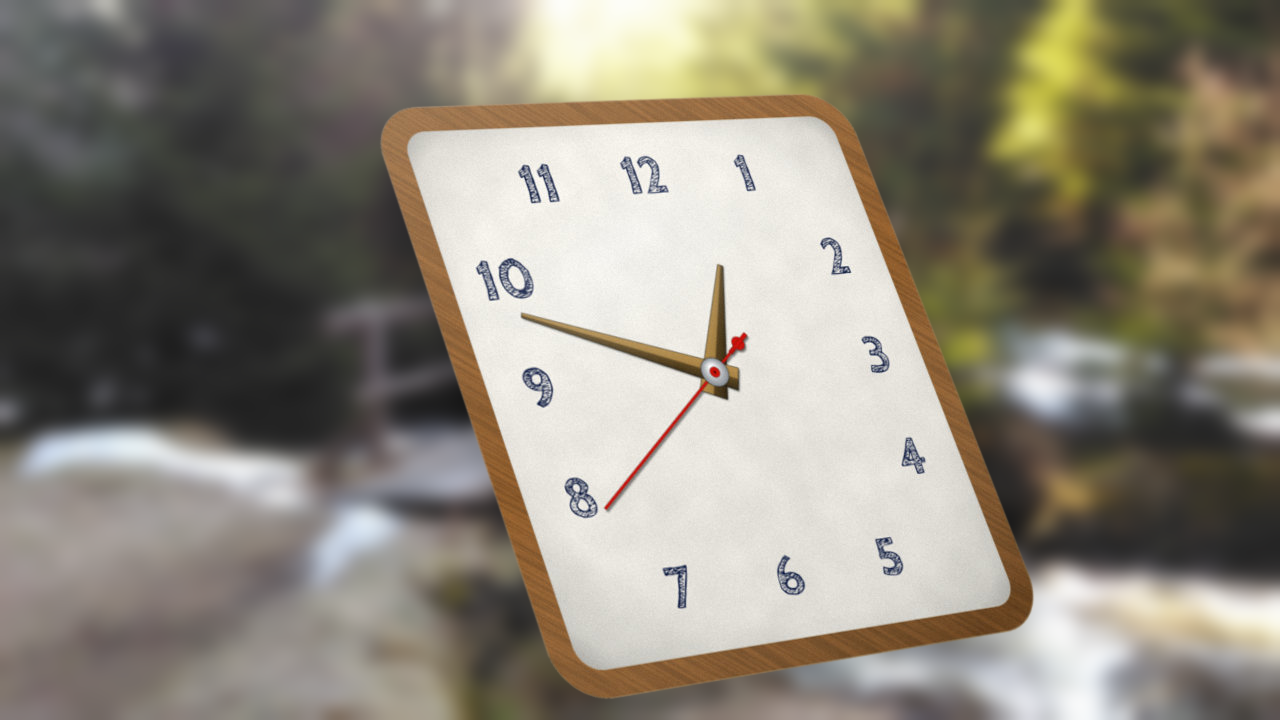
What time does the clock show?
12:48:39
